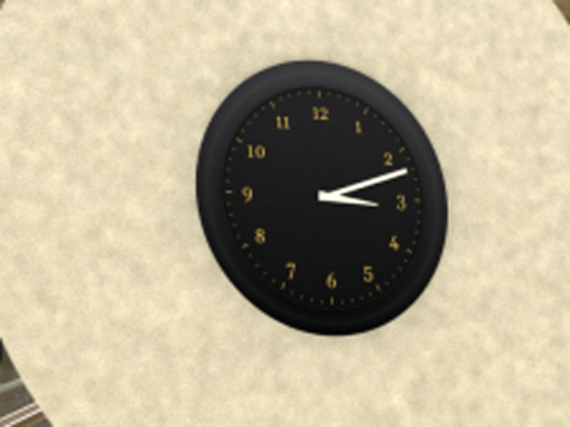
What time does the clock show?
3:12
